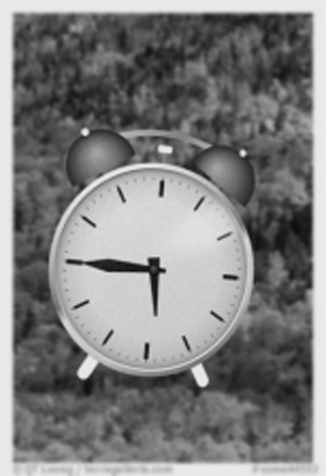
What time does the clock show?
5:45
